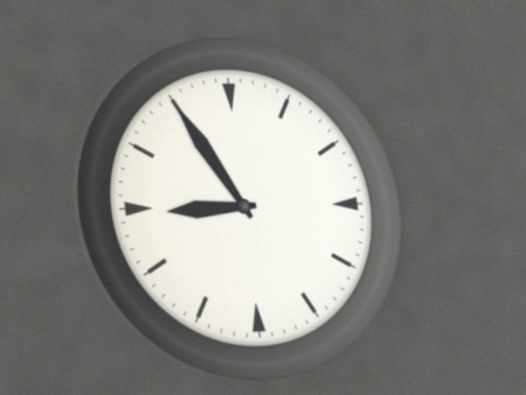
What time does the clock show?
8:55
